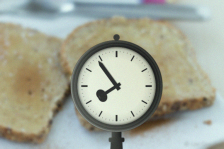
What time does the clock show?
7:54
